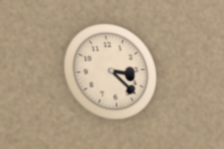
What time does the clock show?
3:23
